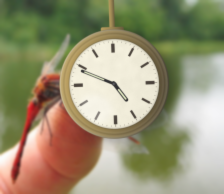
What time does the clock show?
4:49
